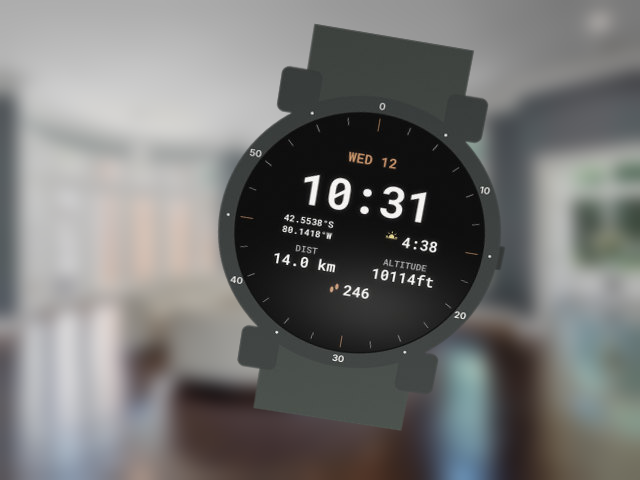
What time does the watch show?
10:31
